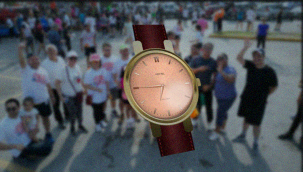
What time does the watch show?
6:45
